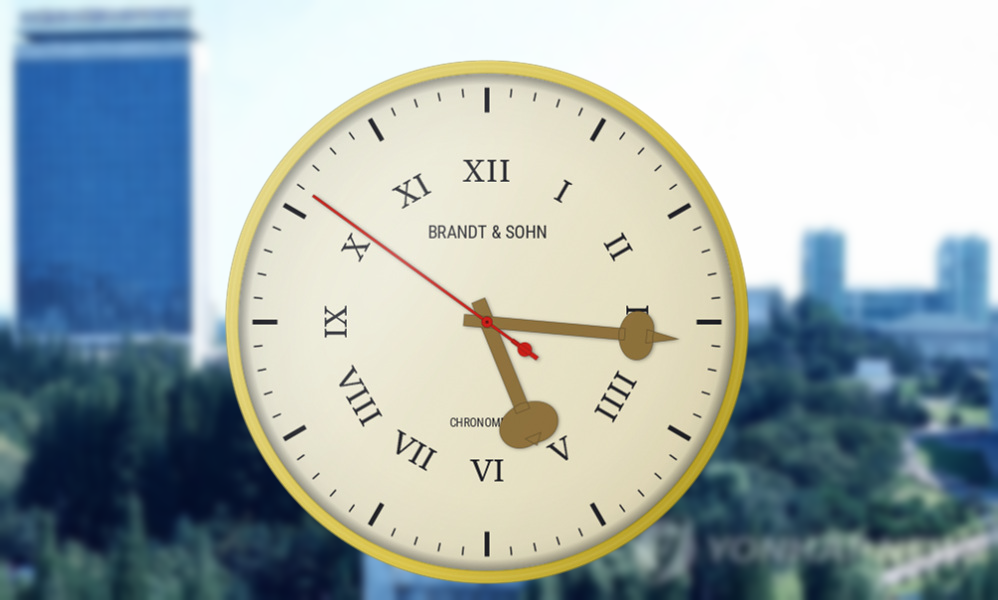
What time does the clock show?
5:15:51
